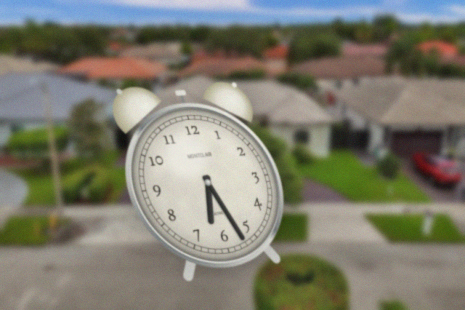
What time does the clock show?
6:27
